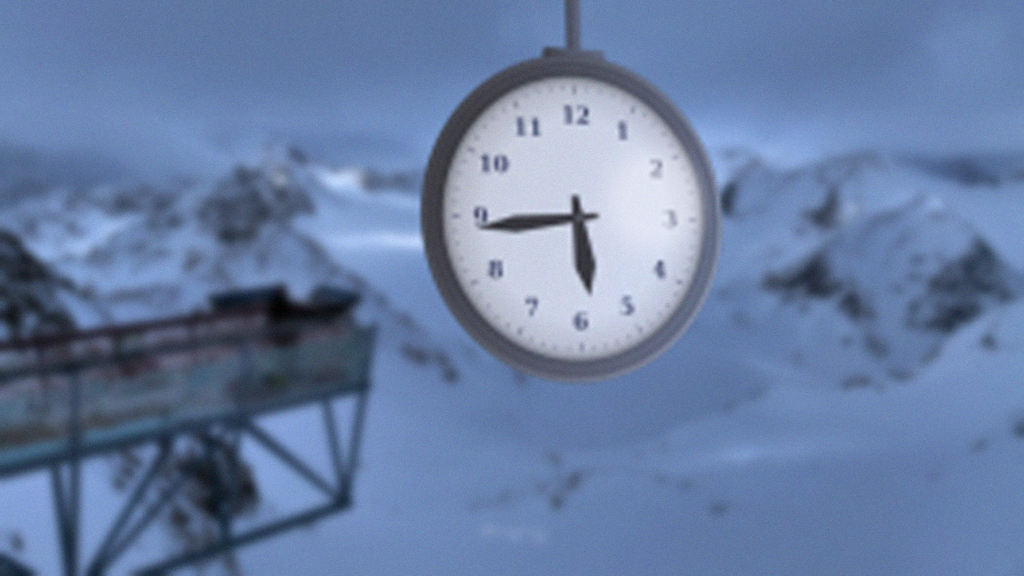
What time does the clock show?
5:44
